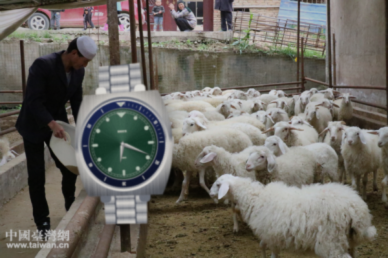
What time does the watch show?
6:19
